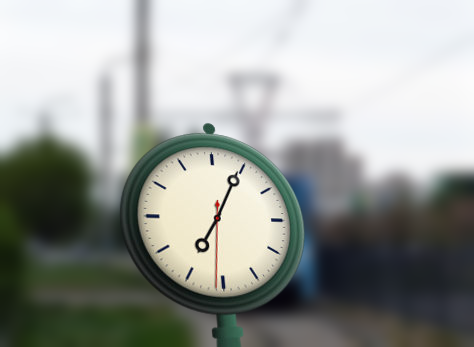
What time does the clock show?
7:04:31
